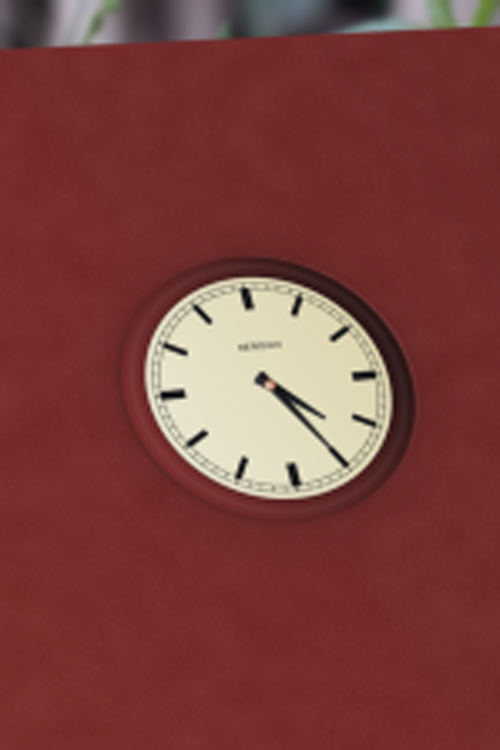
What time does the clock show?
4:25
